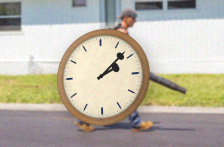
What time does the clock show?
2:08
